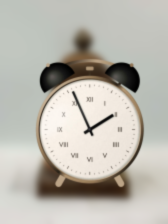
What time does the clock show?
1:56
